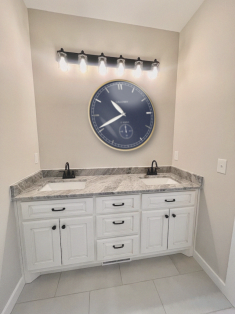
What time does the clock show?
10:41
